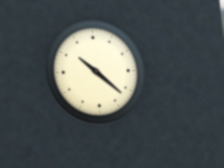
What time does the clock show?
10:22
